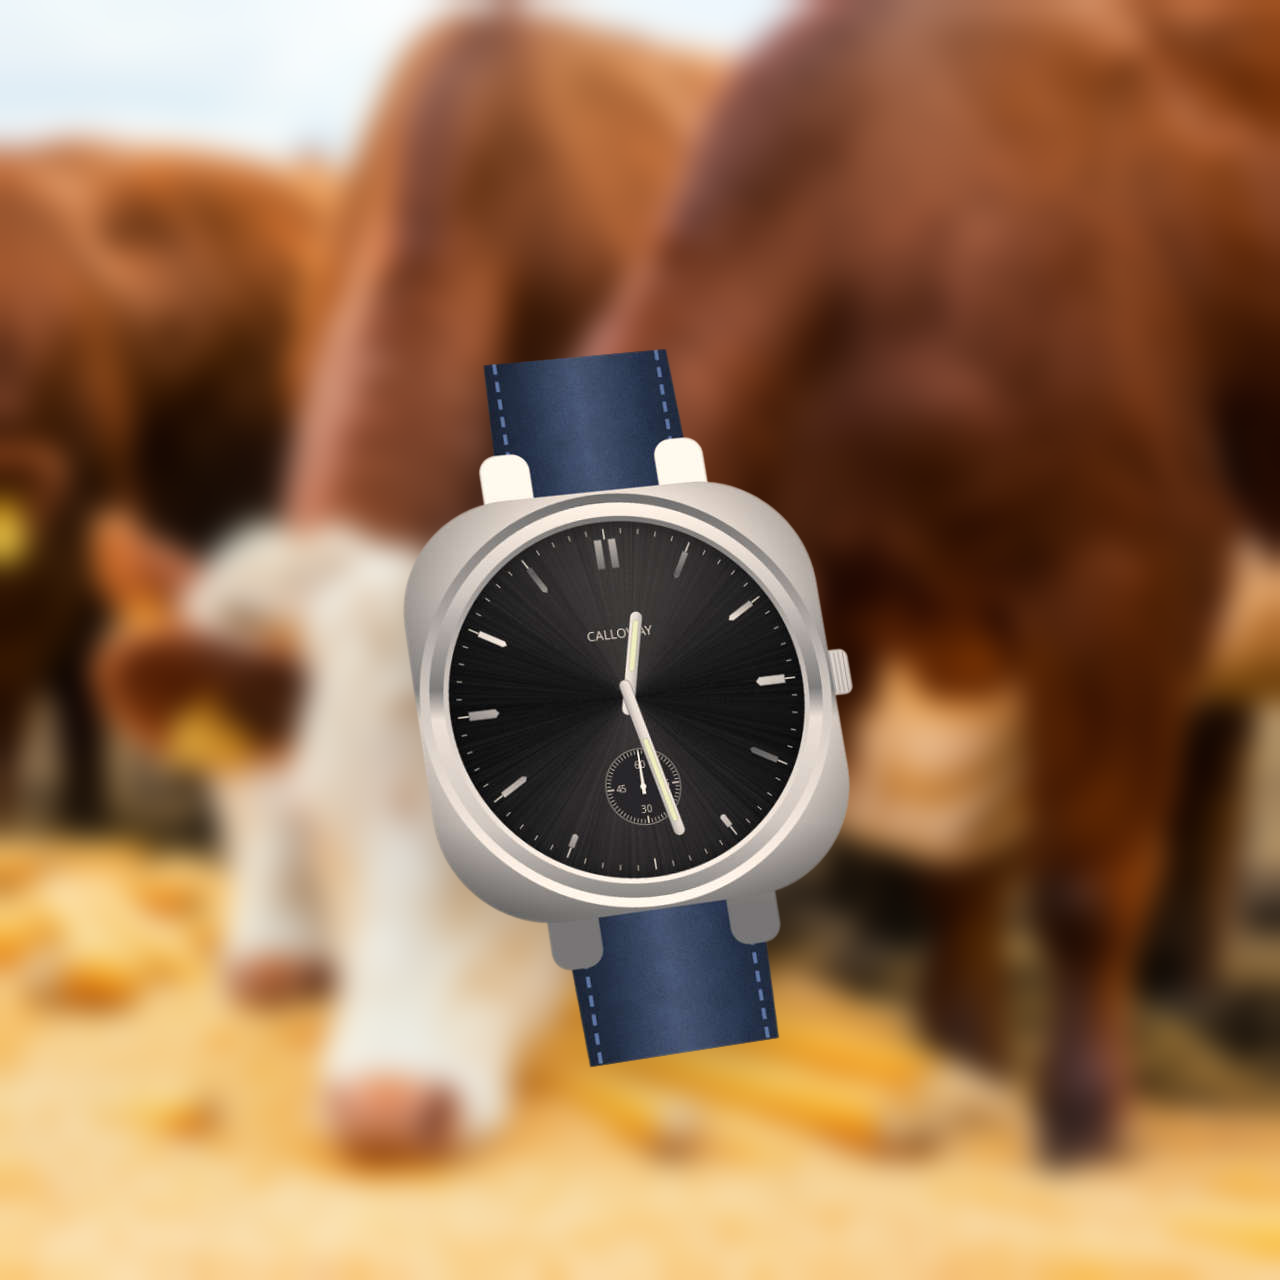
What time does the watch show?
12:28:00
